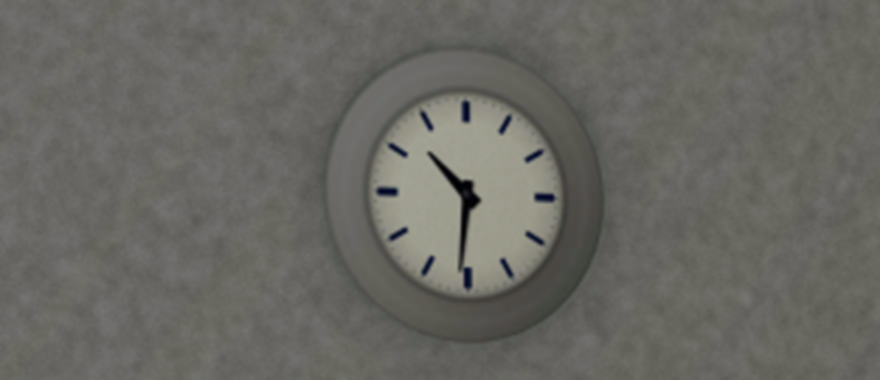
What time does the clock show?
10:31
